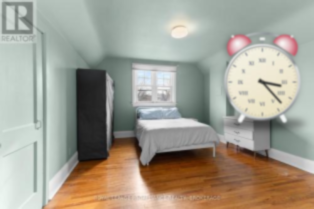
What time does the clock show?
3:23
